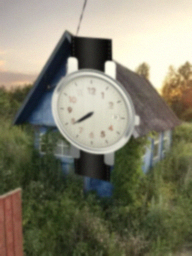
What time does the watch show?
7:39
